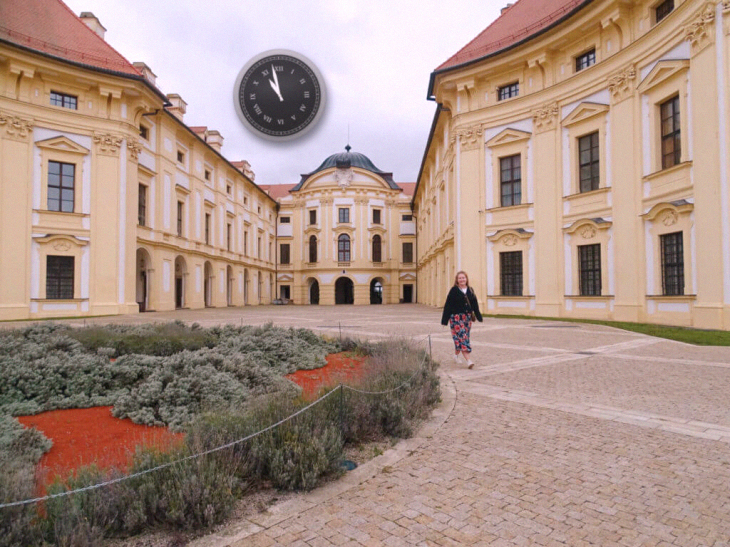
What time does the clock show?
10:58
